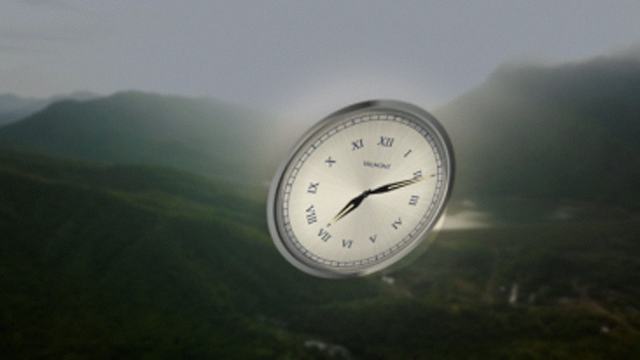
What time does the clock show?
7:11
